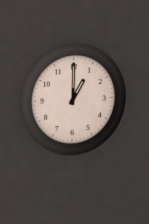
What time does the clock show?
1:00
